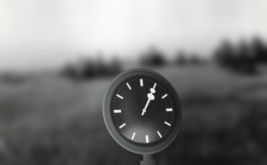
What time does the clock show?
1:05
